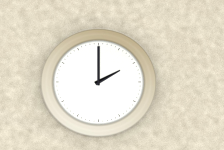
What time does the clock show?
2:00
